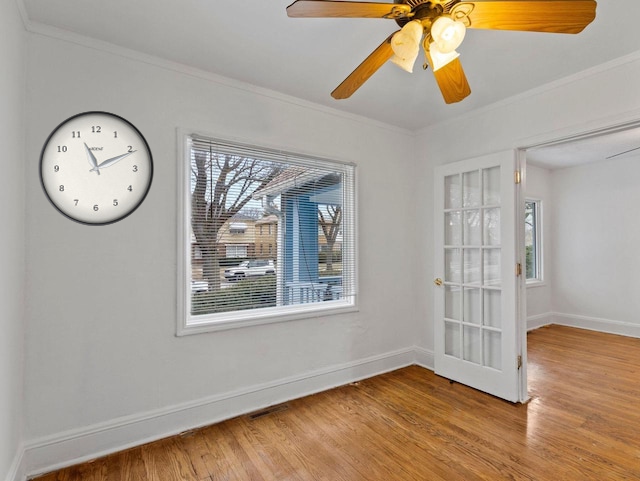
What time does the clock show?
11:11
